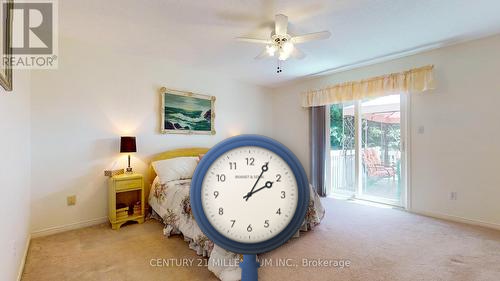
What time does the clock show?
2:05
